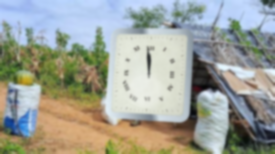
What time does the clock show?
11:59
